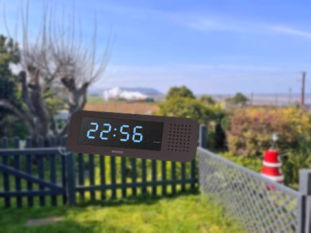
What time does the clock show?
22:56
